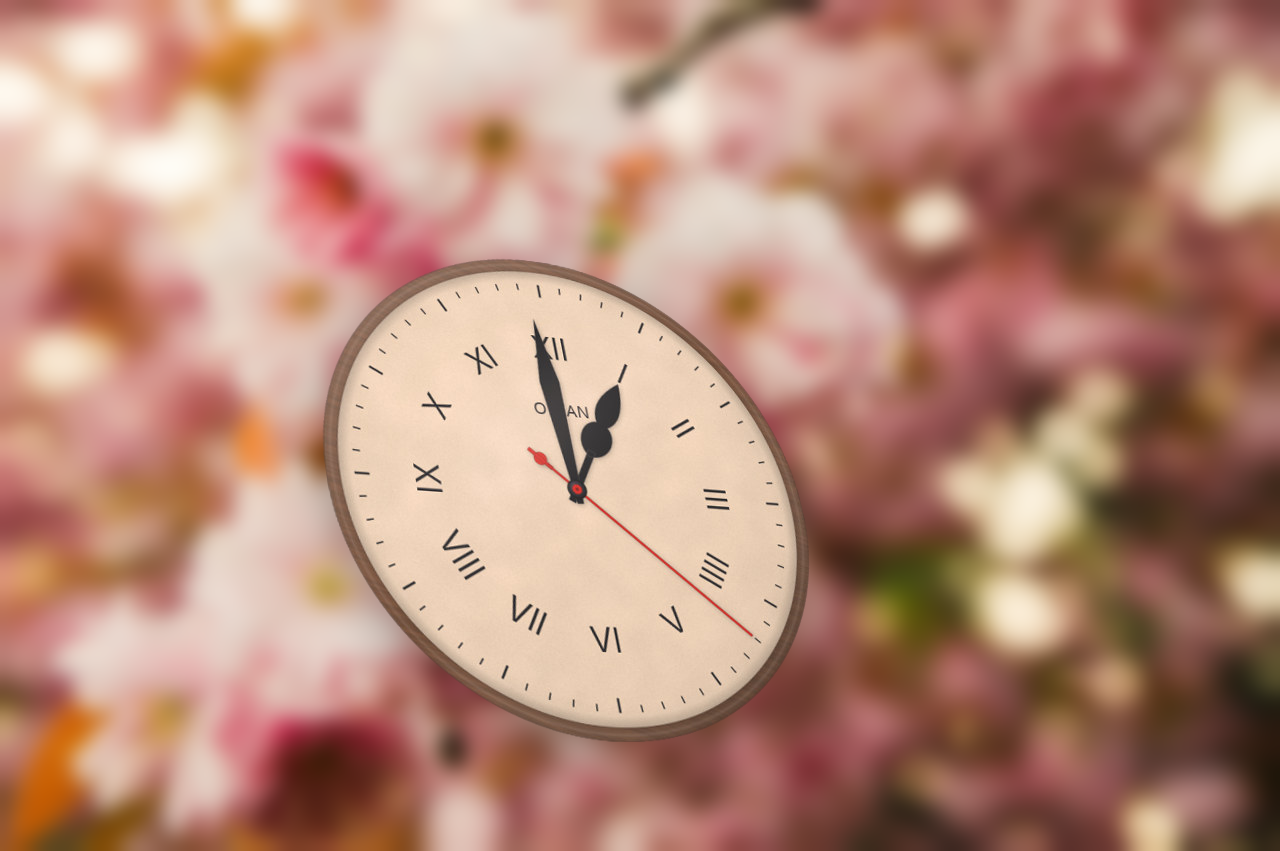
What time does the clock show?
12:59:22
